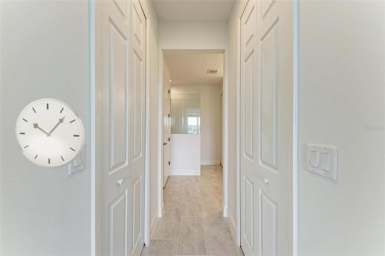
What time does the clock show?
10:07
